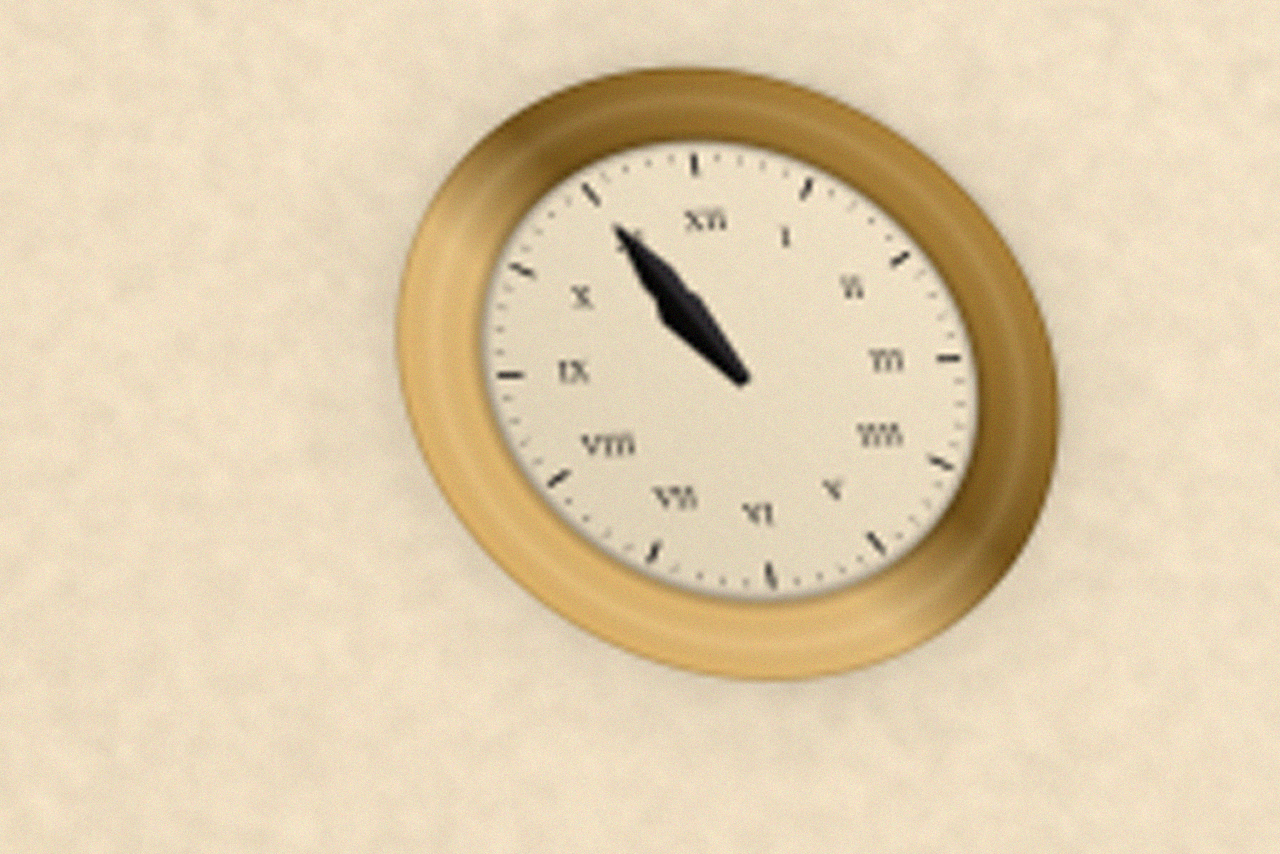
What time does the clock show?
10:55
